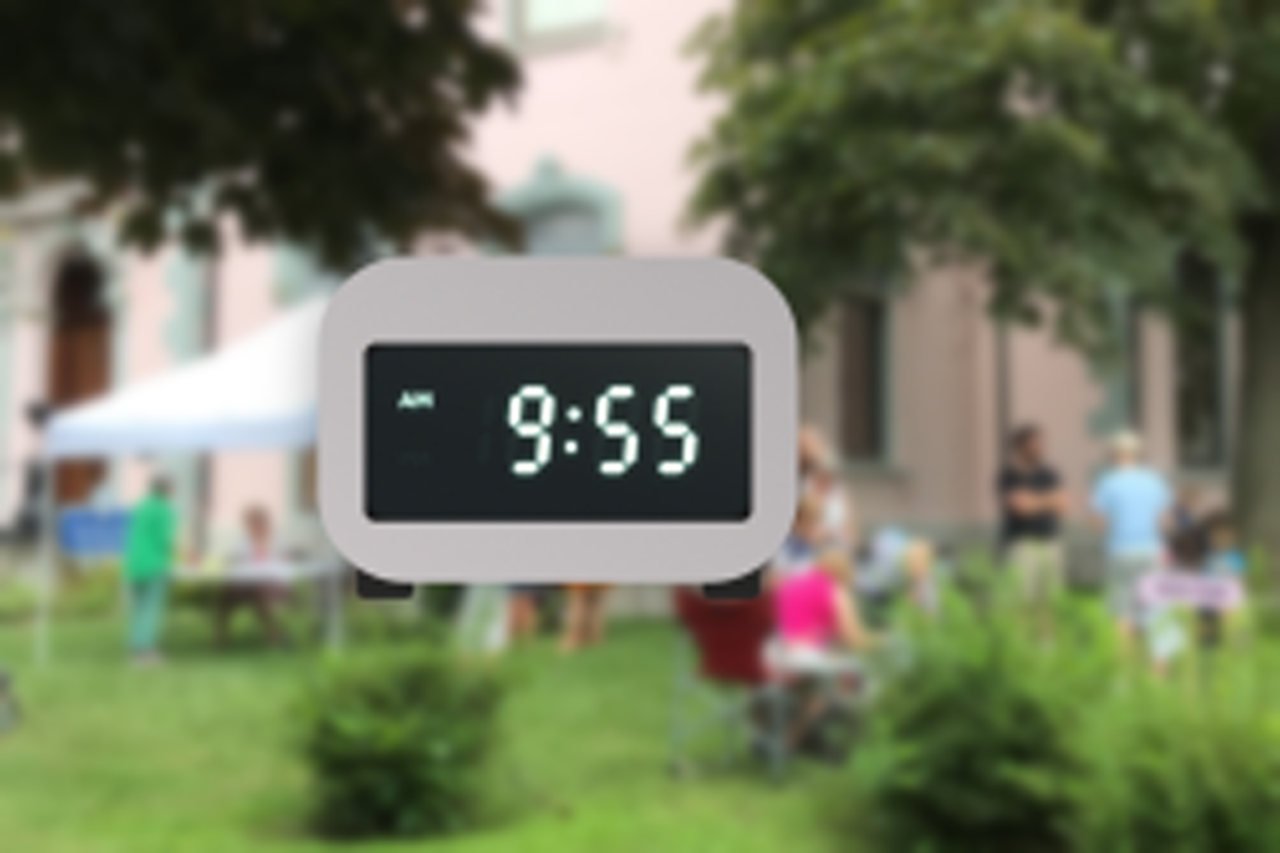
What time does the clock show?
9:55
